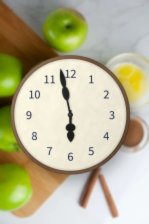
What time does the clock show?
5:58
